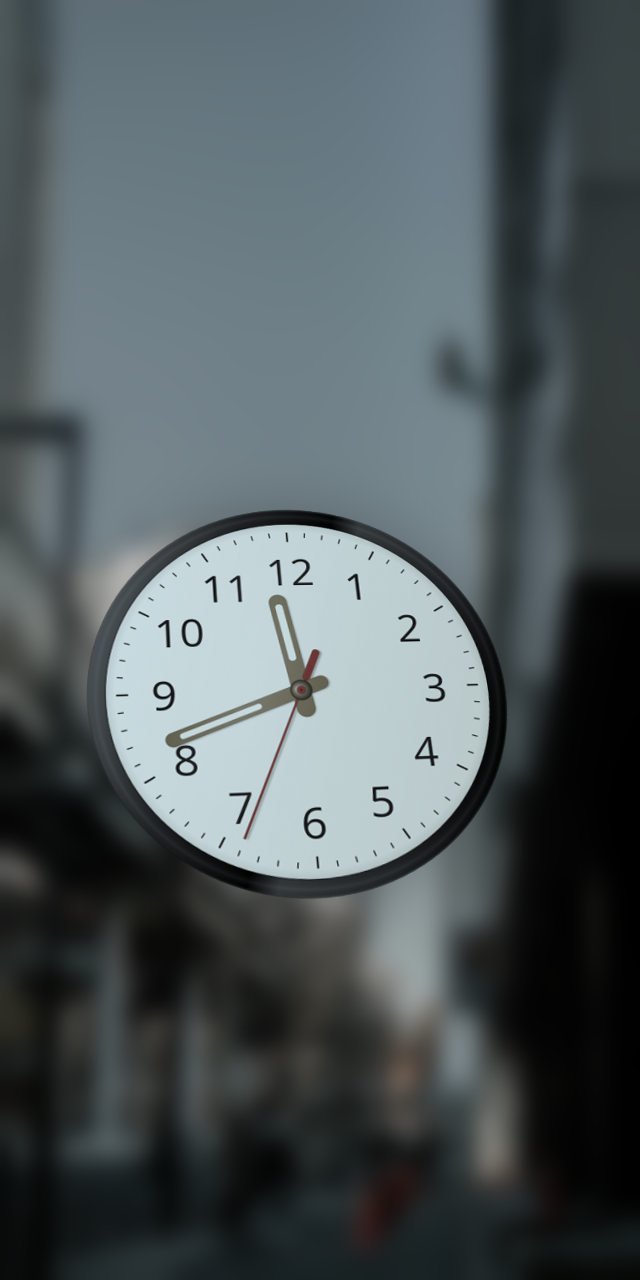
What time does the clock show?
11:41:34
